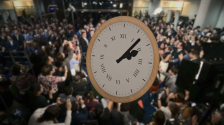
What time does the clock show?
2:07
